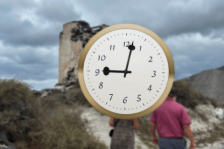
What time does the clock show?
9:02
